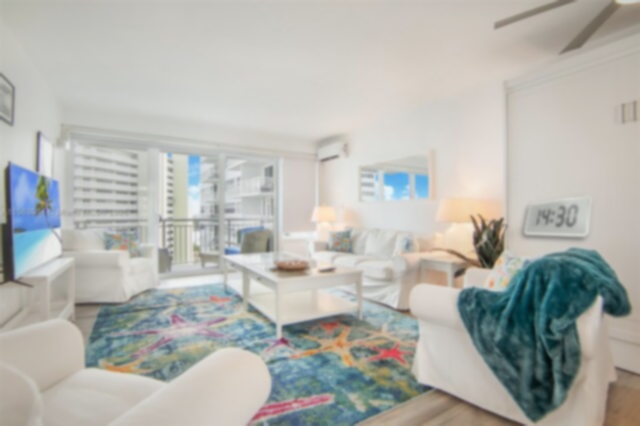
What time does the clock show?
14:30
